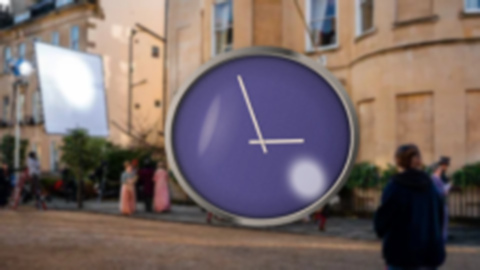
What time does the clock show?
2:57
